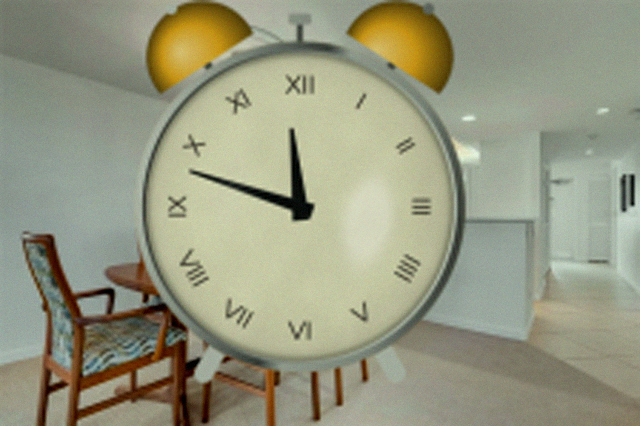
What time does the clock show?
11:48
